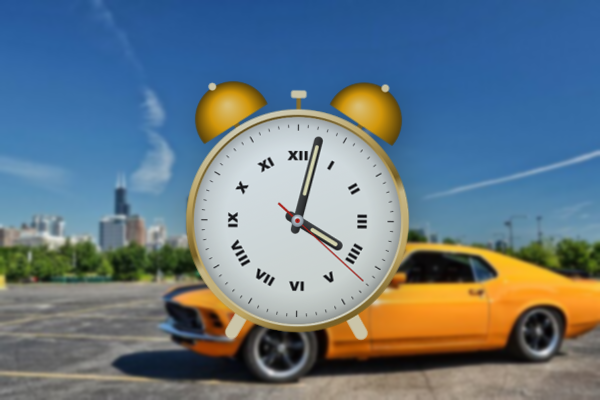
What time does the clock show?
4:02:22
